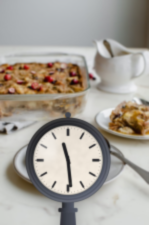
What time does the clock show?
11:29
